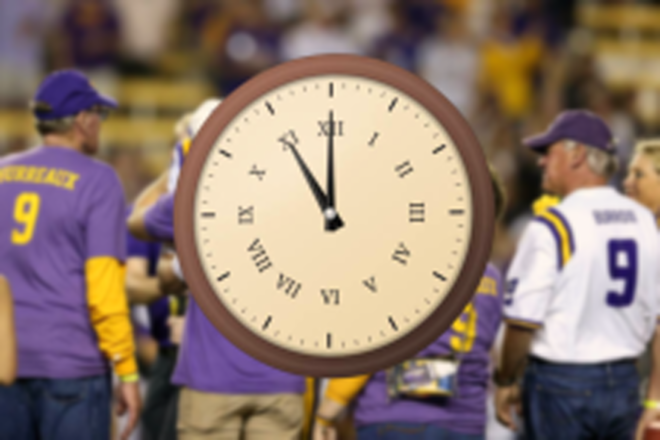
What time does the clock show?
11:00
